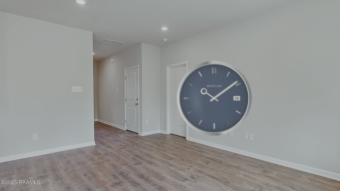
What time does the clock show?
10:09
